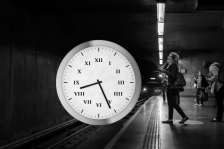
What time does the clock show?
8:26
